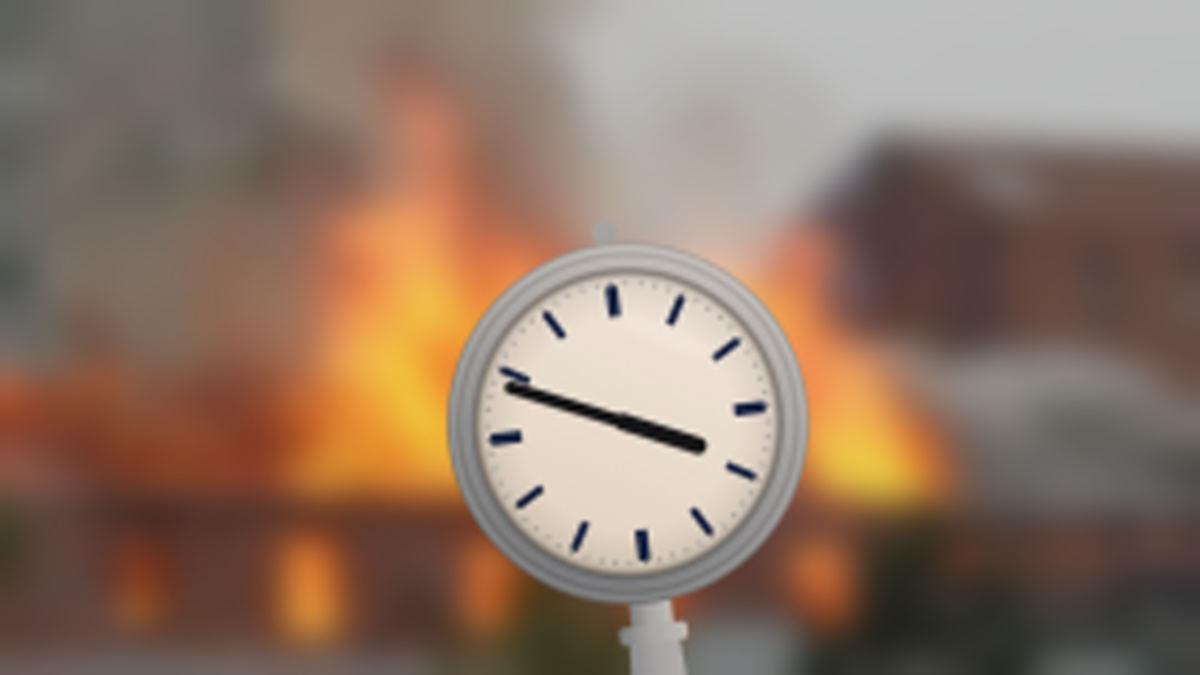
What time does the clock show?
3:49
